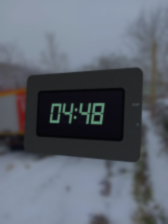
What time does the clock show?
4:48
